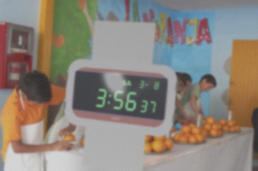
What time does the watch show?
3:56:37
